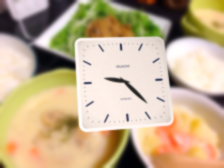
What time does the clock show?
9:23
